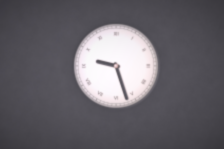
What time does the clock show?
9:27
